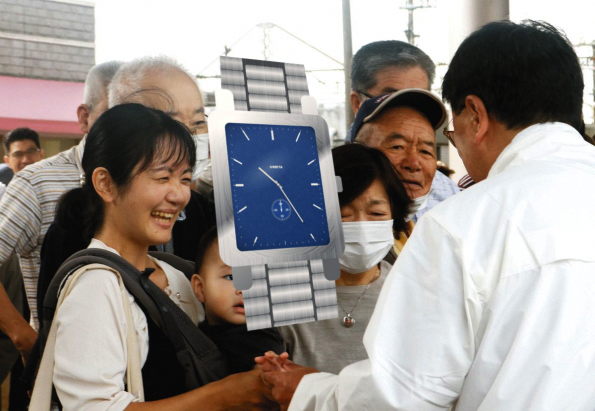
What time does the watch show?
10:25
